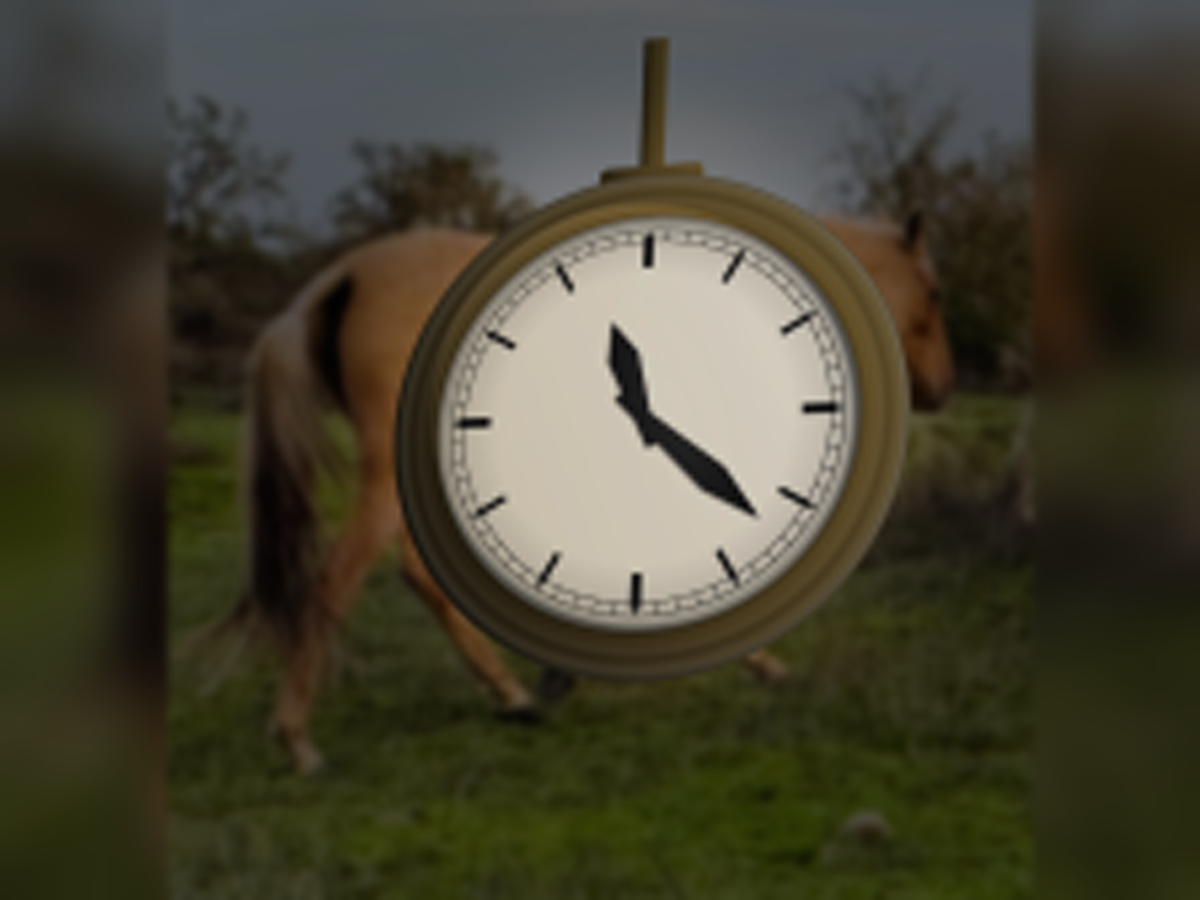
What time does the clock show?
11:22
